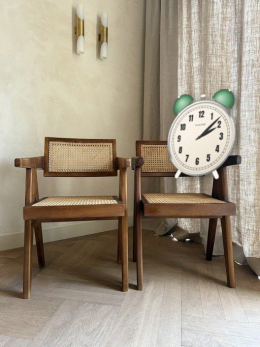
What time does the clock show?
2:08
